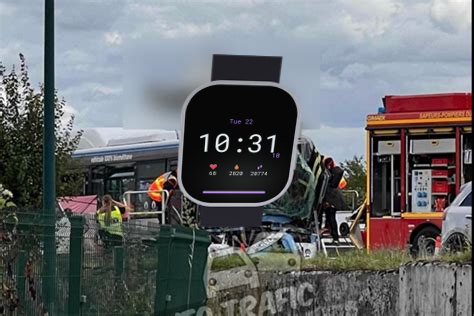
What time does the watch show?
10:31
